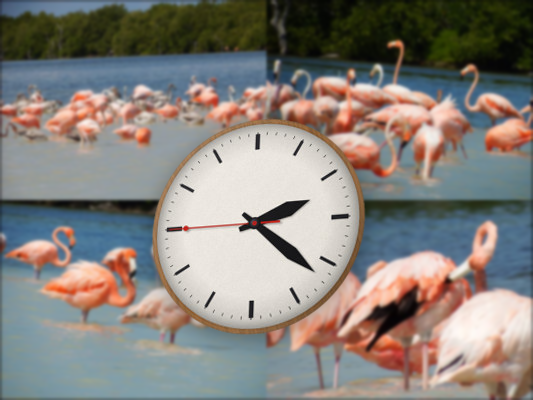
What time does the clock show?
2:21:45
